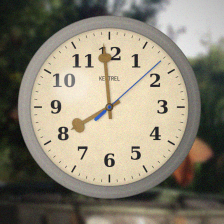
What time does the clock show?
7:59:08
